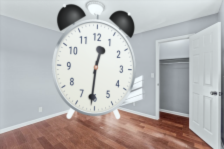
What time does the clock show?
12:31
